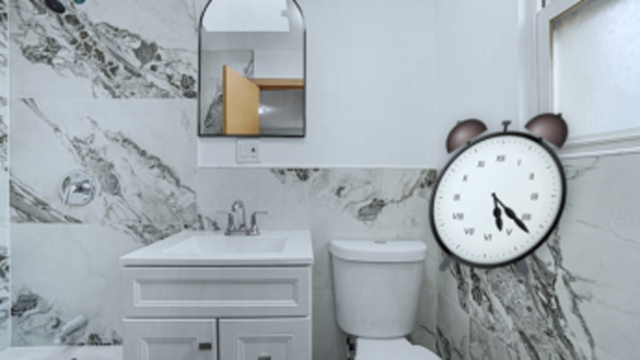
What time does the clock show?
5:22
